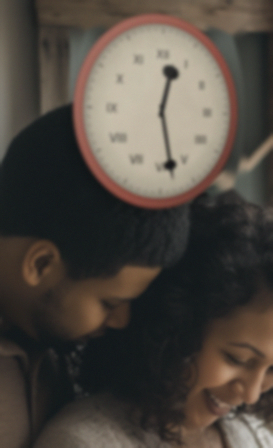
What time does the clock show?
12:28
